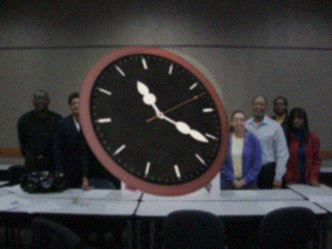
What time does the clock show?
11:21:12
